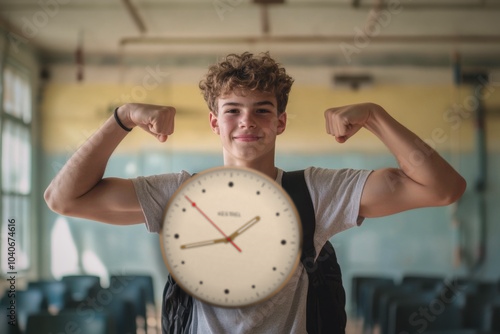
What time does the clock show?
1:42:52
